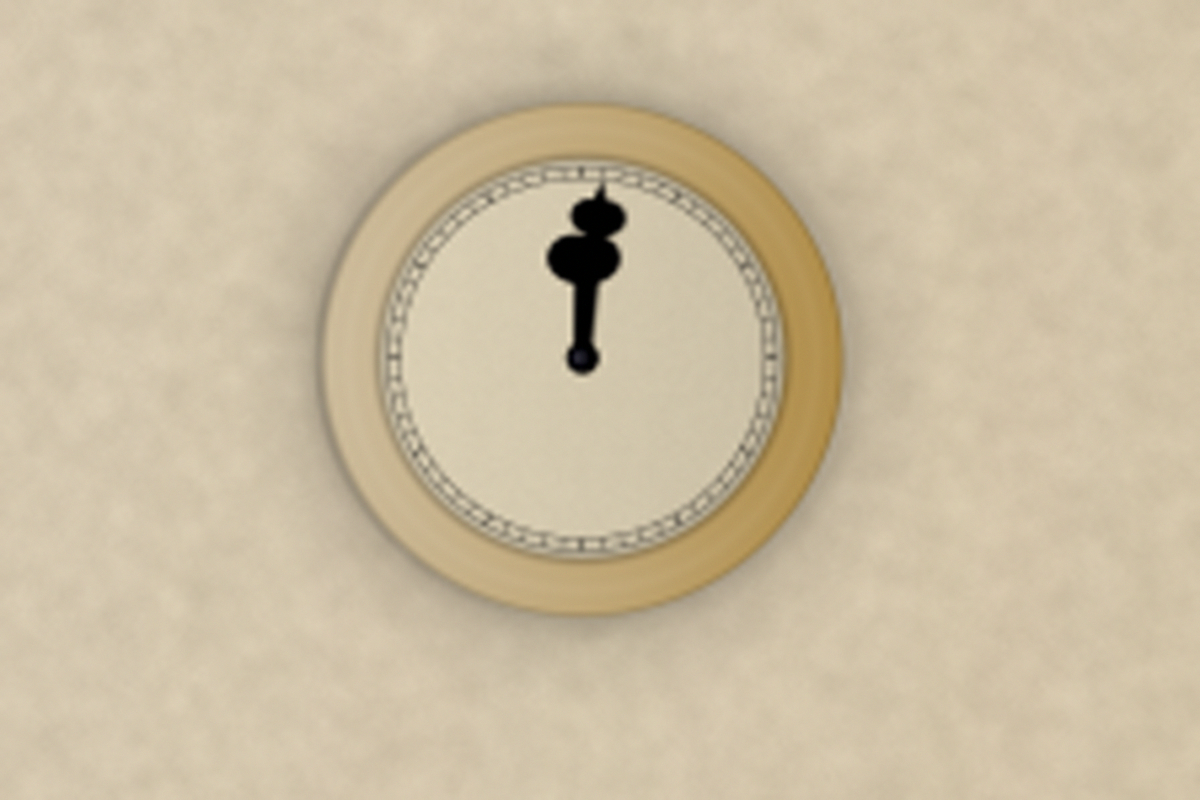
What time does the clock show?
12:01
